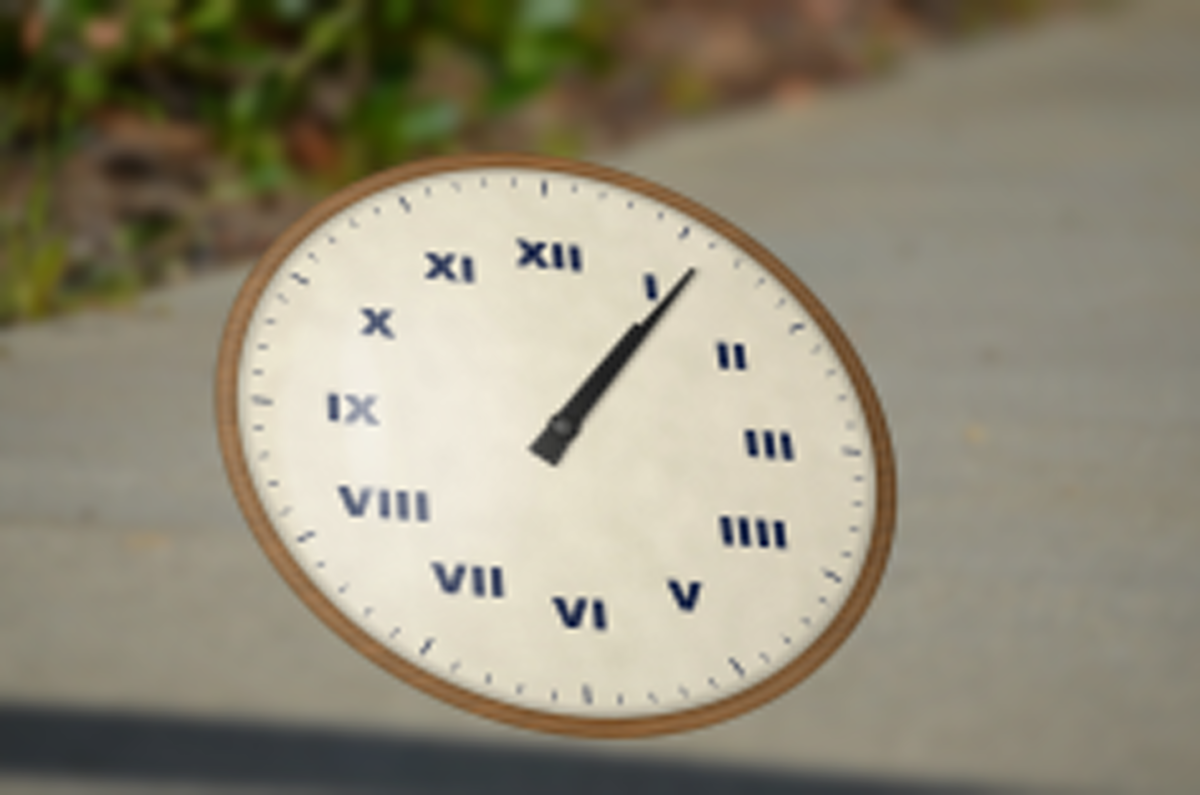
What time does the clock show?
1:06
